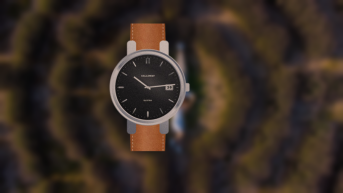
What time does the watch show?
10:14
